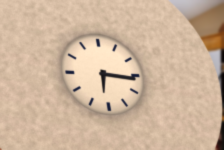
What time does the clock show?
6:16
